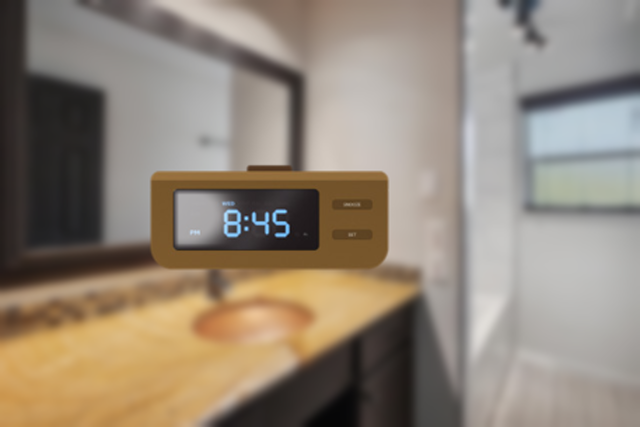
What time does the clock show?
8:45
